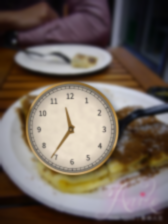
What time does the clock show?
11:36
